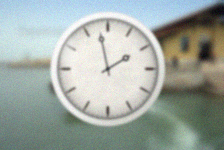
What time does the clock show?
1:58
